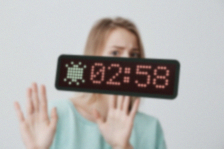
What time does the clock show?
2:58
